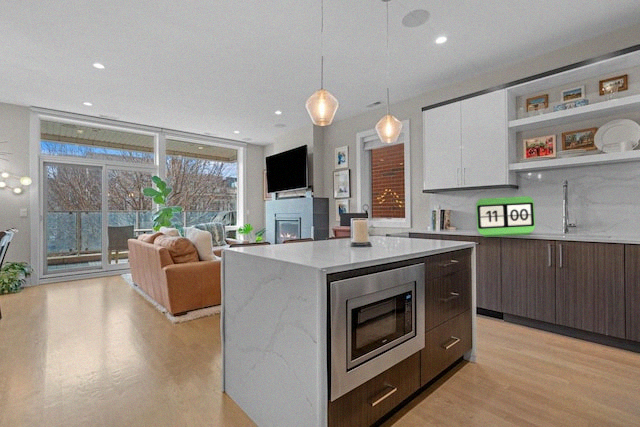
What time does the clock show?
11:00
